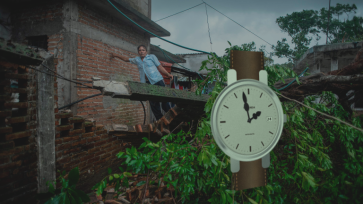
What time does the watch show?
1:58
